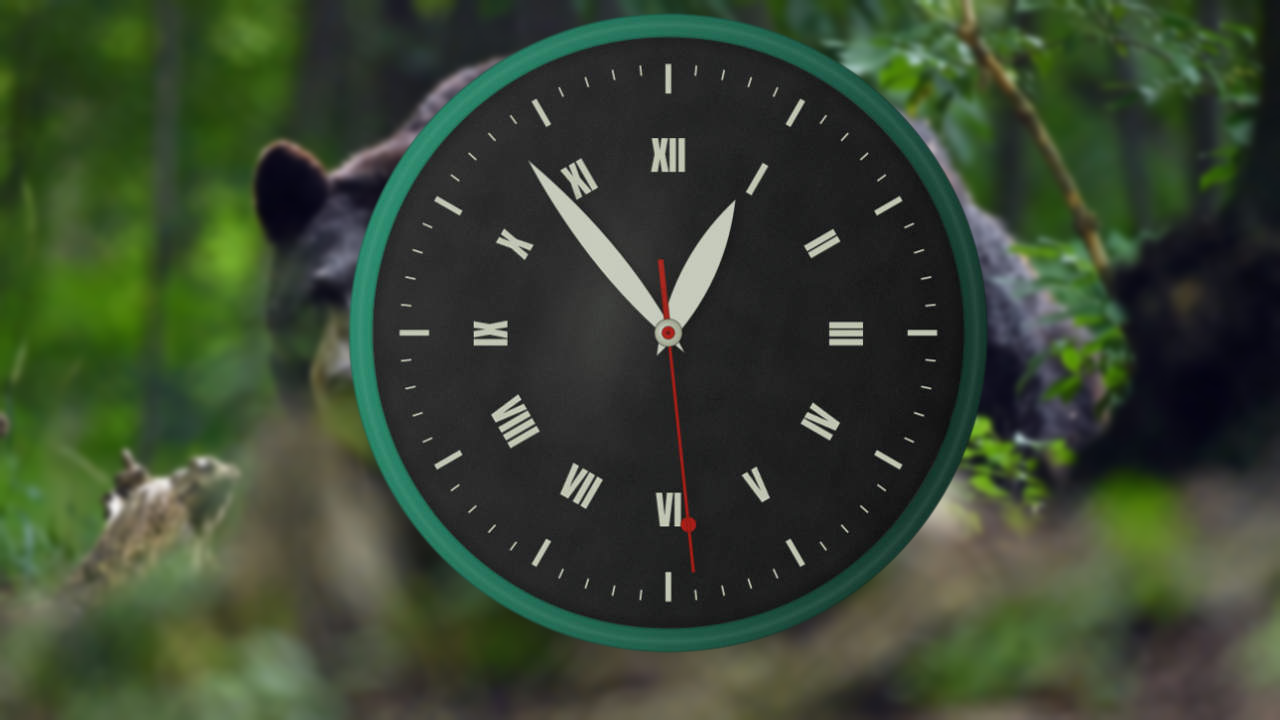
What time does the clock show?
12:53:29
